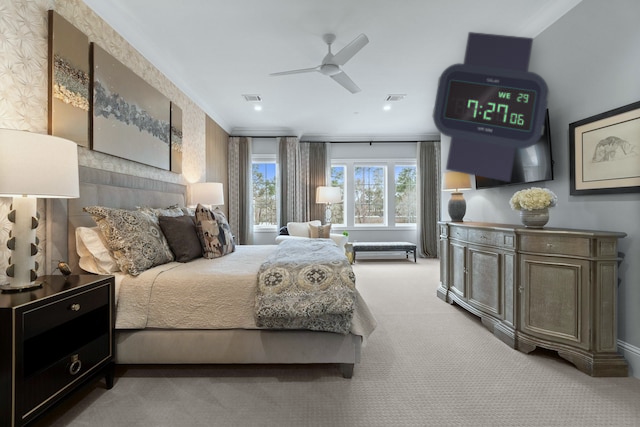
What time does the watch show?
7:27:06
